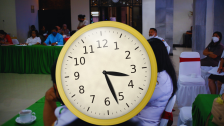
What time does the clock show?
3:27
